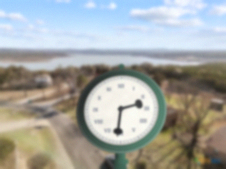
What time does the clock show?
2:31
